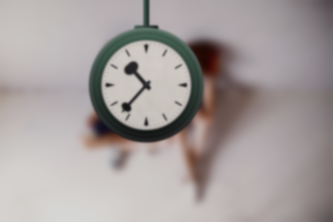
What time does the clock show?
10:37
